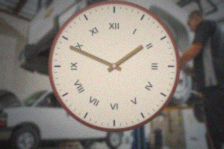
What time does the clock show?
1:49
